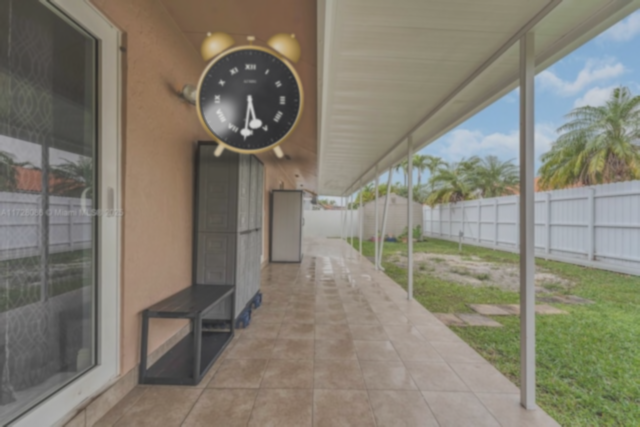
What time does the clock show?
5:31
